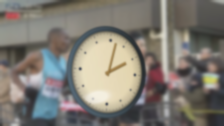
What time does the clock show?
2:02
